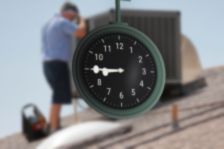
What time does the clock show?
8:45
